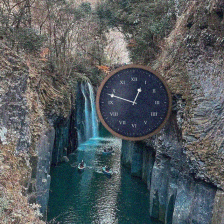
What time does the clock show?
12:48
